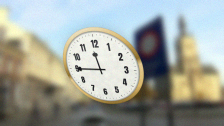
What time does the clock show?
11:45
